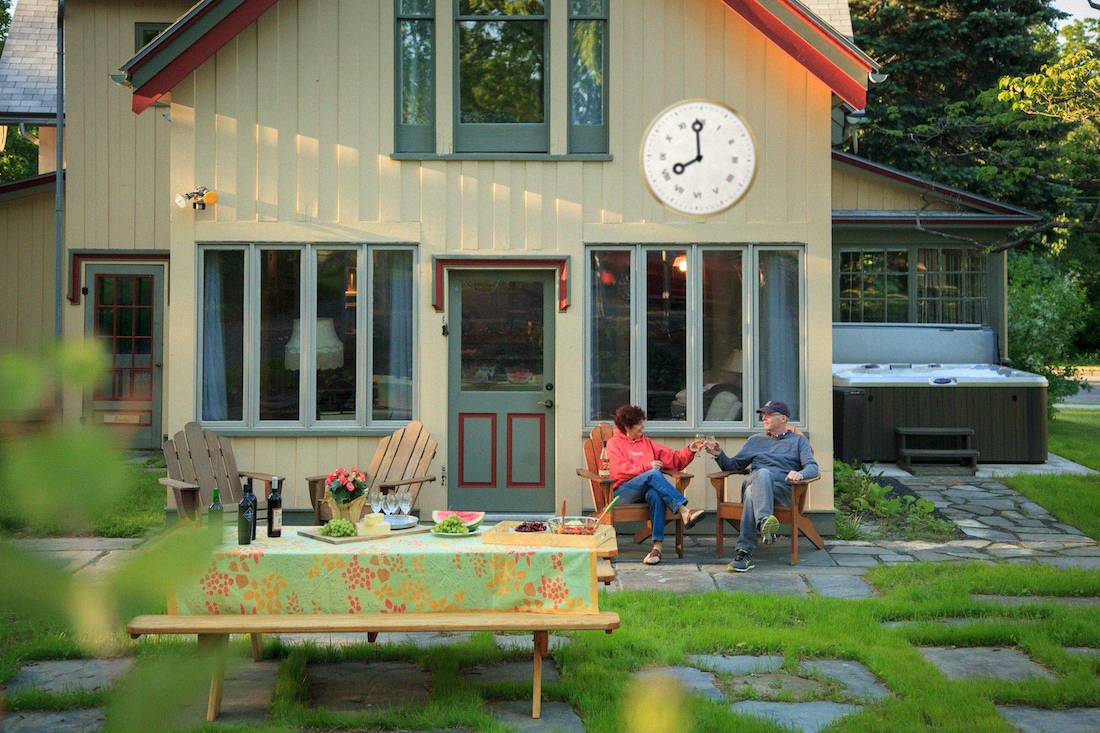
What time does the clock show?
7:59
